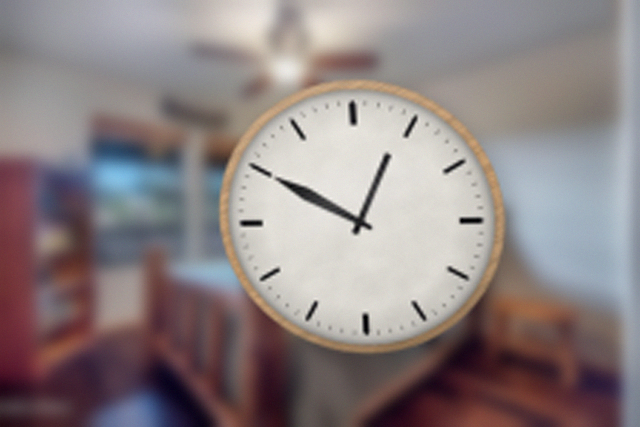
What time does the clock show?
12:50
